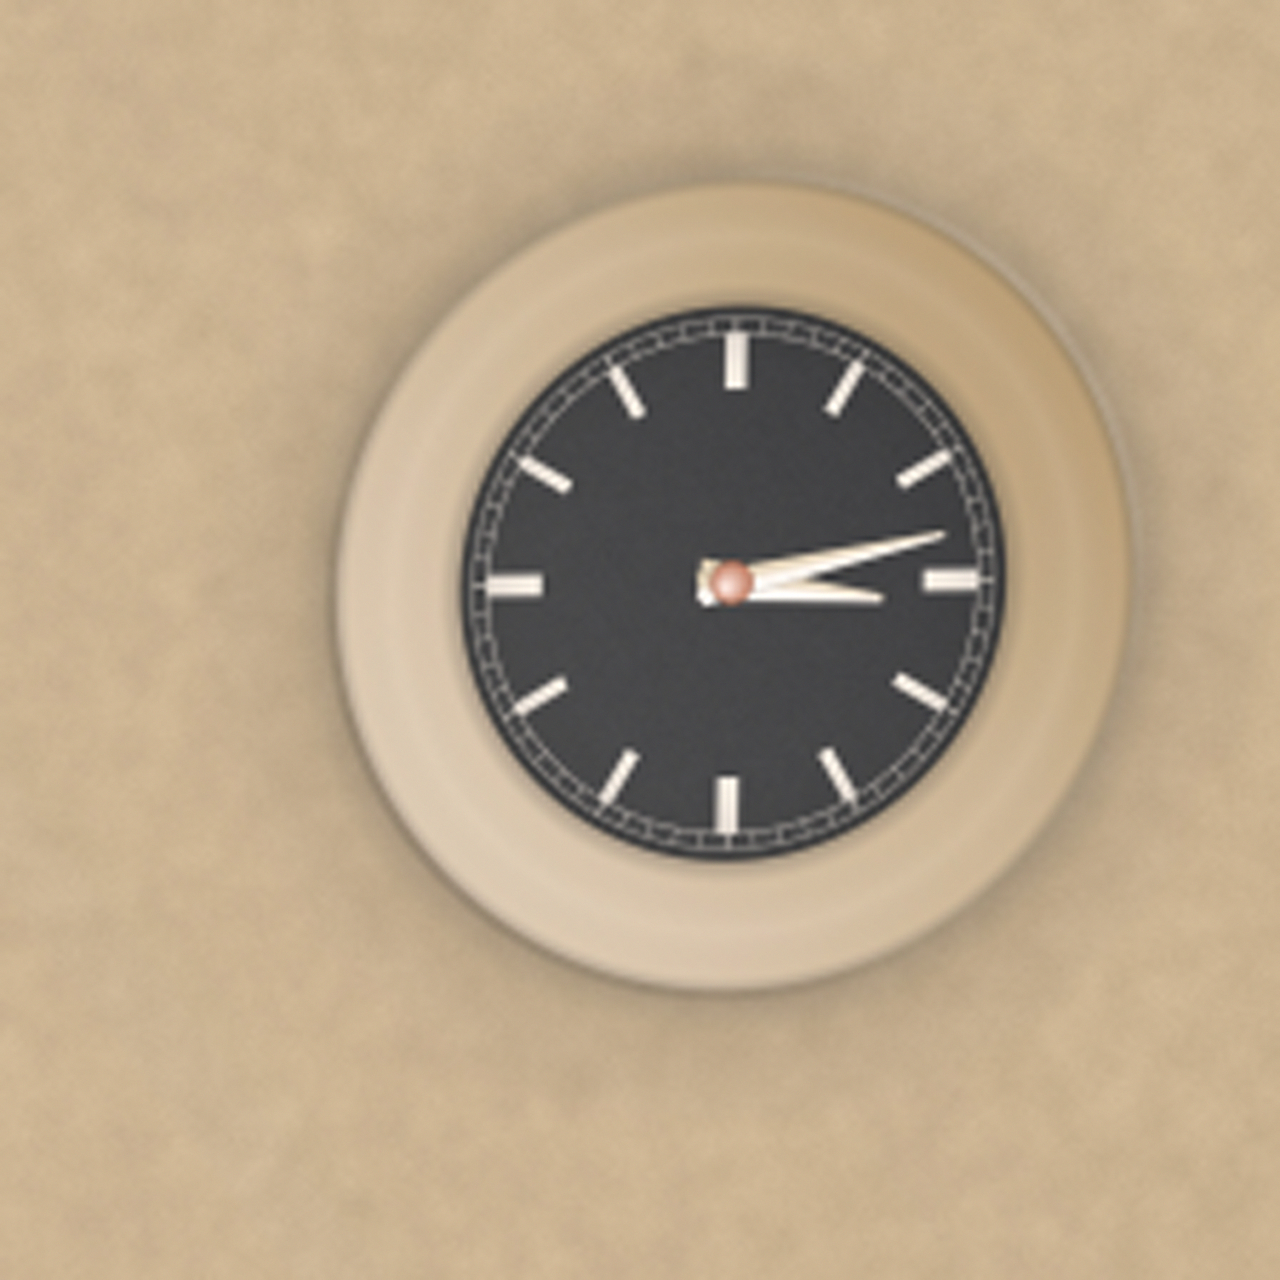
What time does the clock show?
3:13
